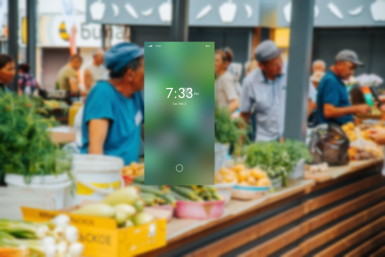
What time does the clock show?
7:33
